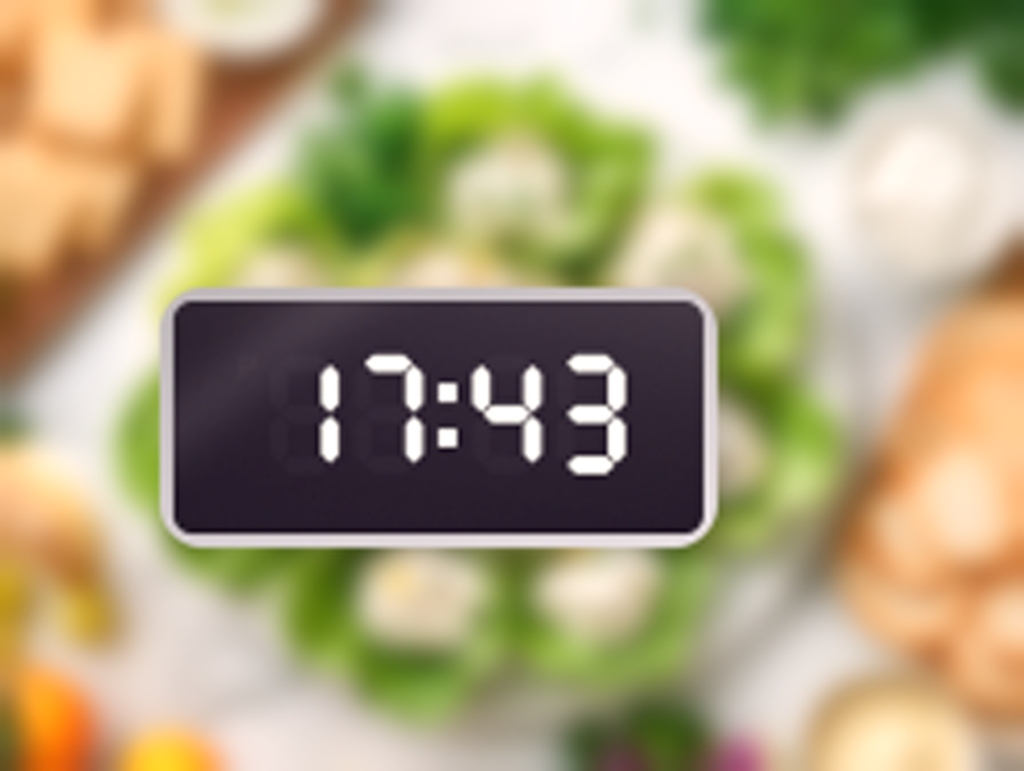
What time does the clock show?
17:43
